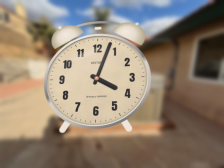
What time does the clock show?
4:03
